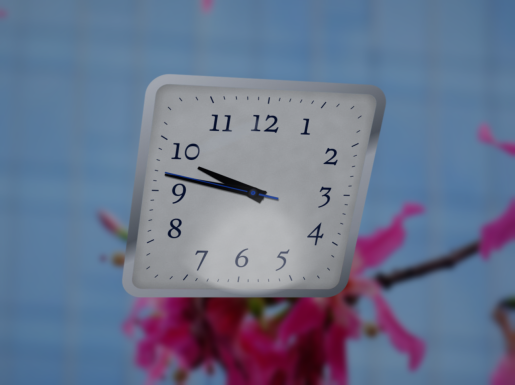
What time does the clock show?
9:46:47
